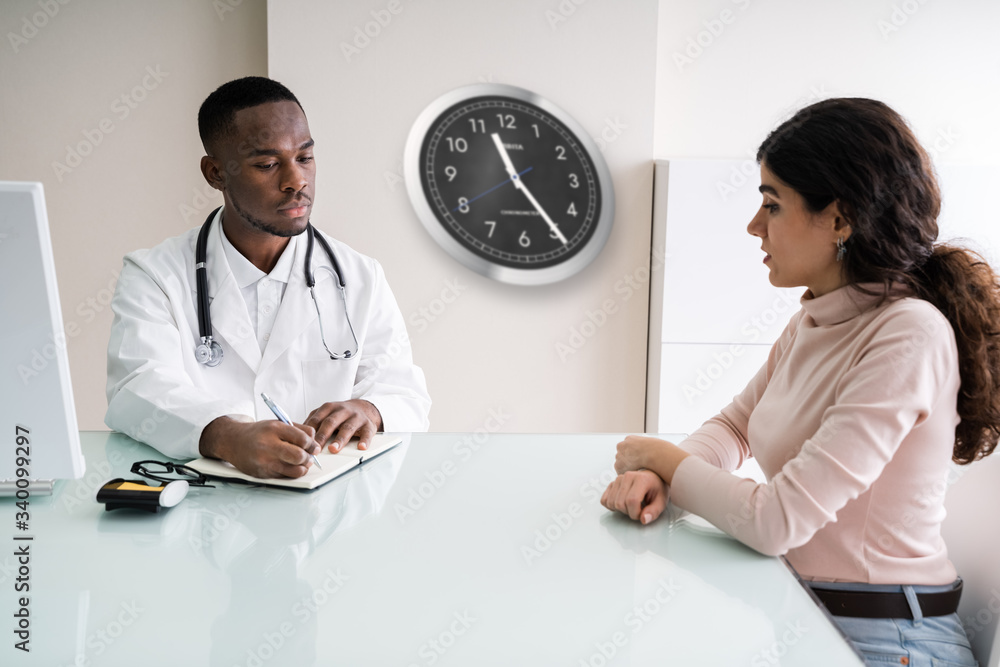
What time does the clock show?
11:24:40
